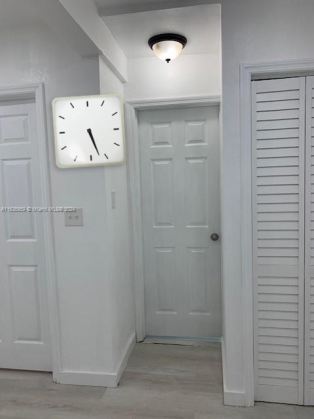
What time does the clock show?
5:27
